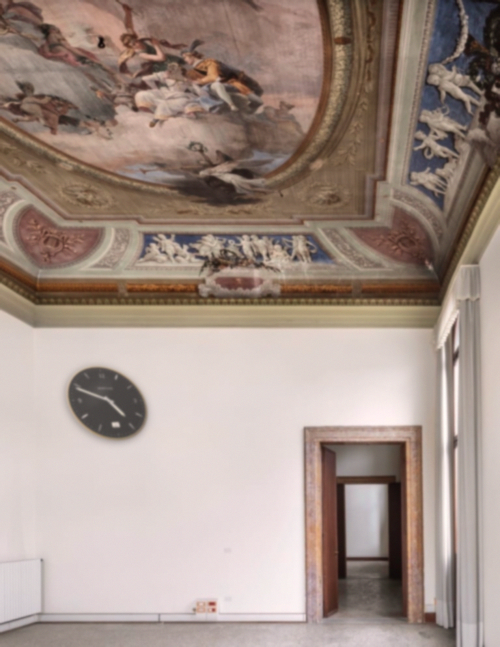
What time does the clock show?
4:49
